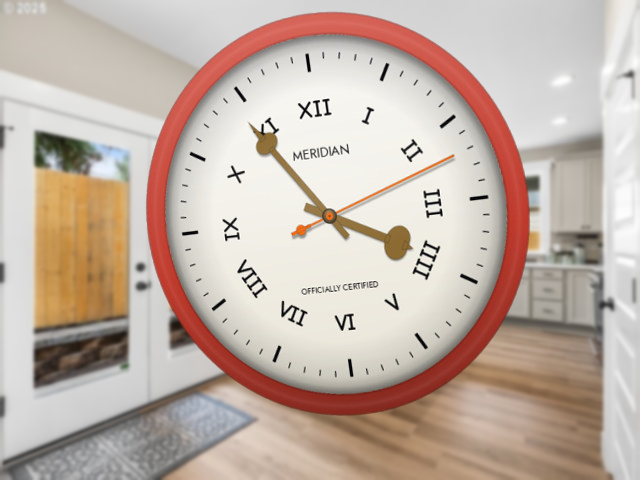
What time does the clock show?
3:54:12
